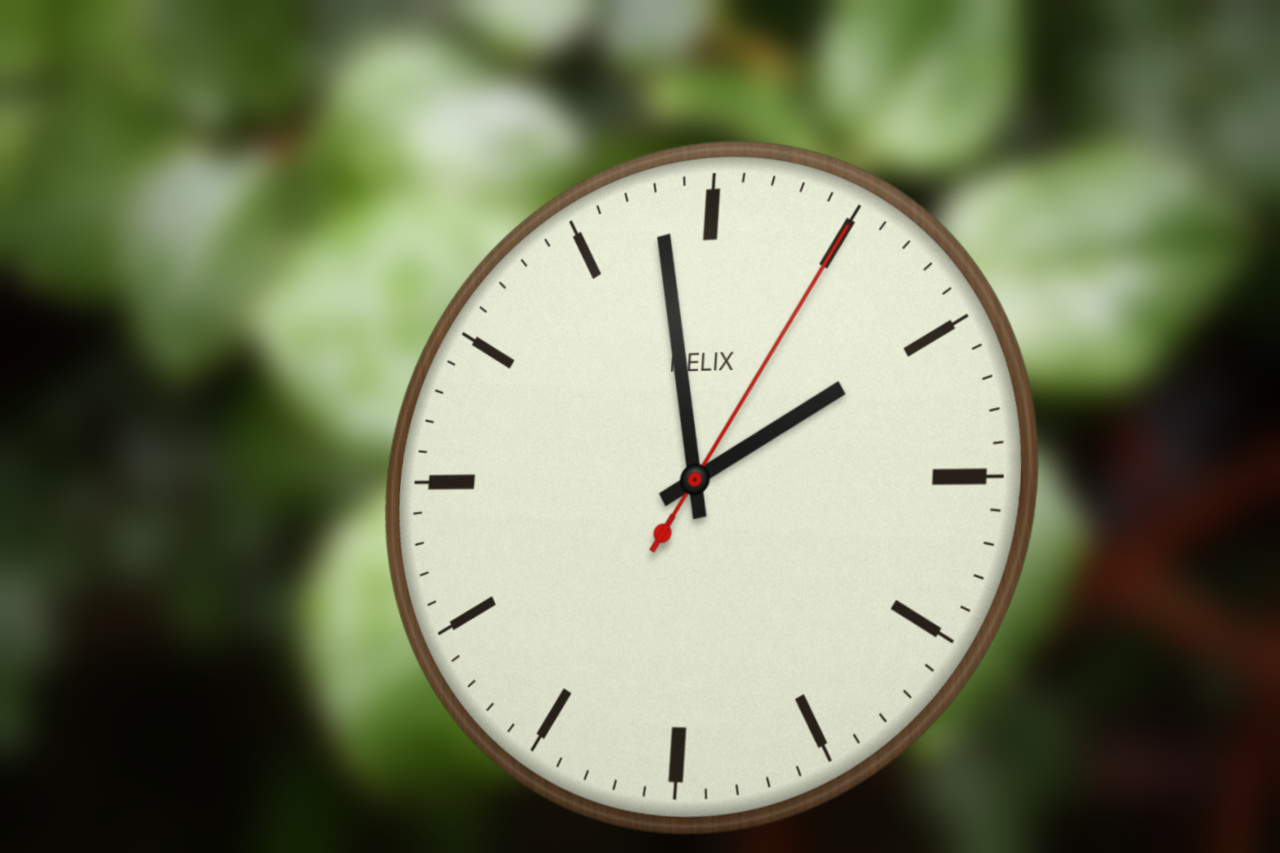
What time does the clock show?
1:58:05
